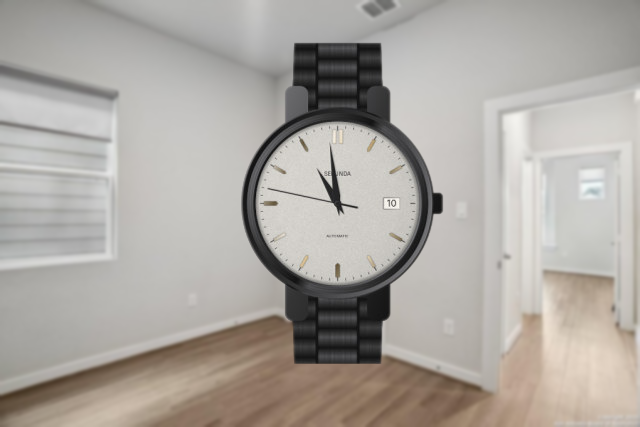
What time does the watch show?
10:58:47
